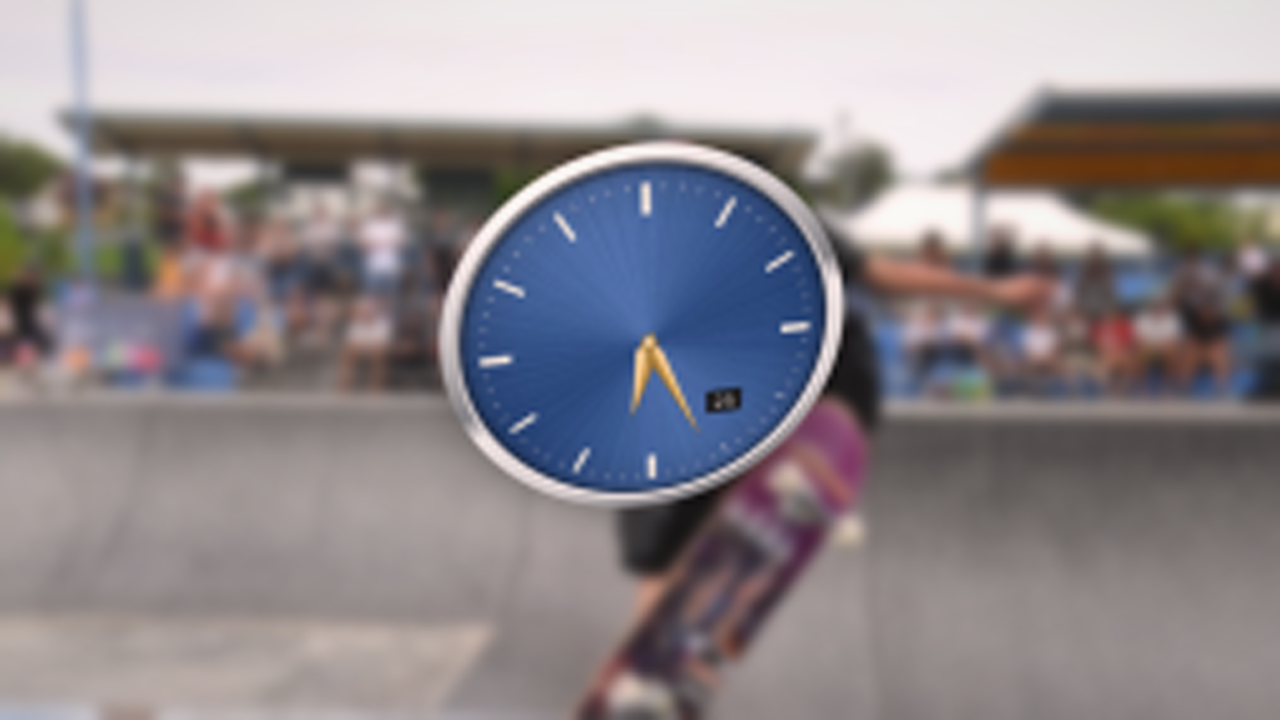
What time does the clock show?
6:26
